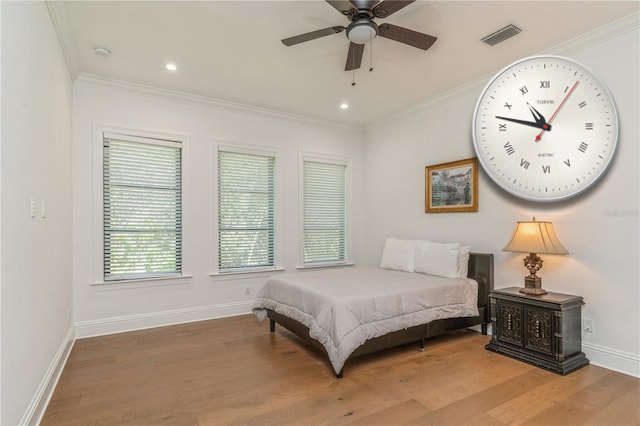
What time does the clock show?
10:47:06
